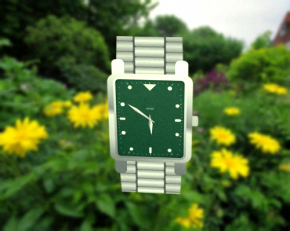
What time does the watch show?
5:51
